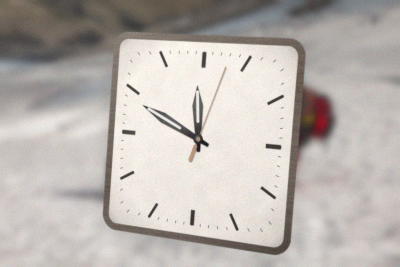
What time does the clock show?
11:49:03
